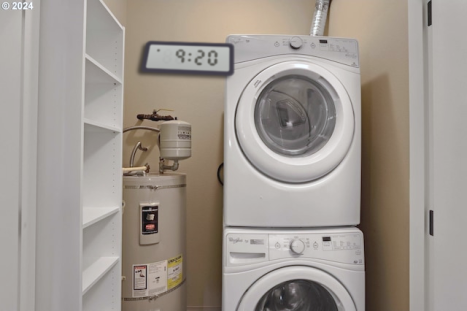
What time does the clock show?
9:20
